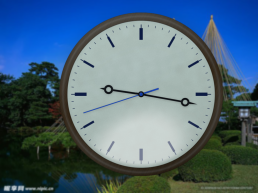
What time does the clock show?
9:16:42
